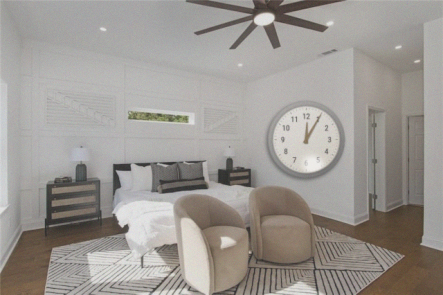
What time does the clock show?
12:05
